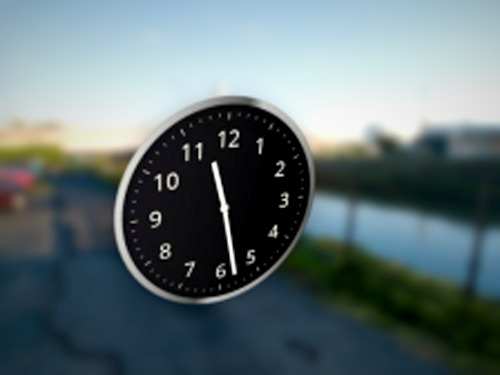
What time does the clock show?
11:28
